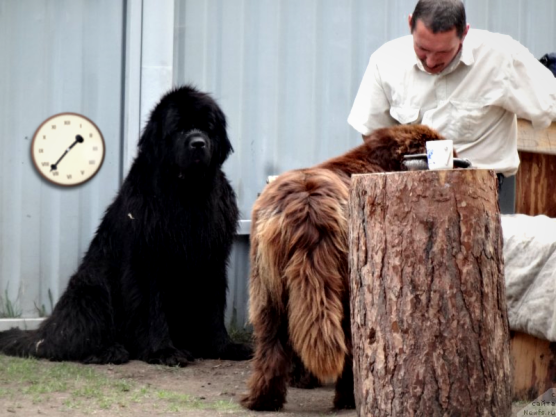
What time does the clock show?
1:37
